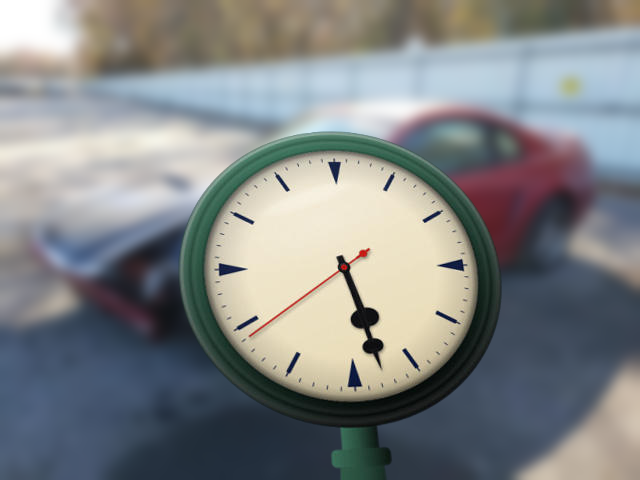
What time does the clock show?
5:27:39
